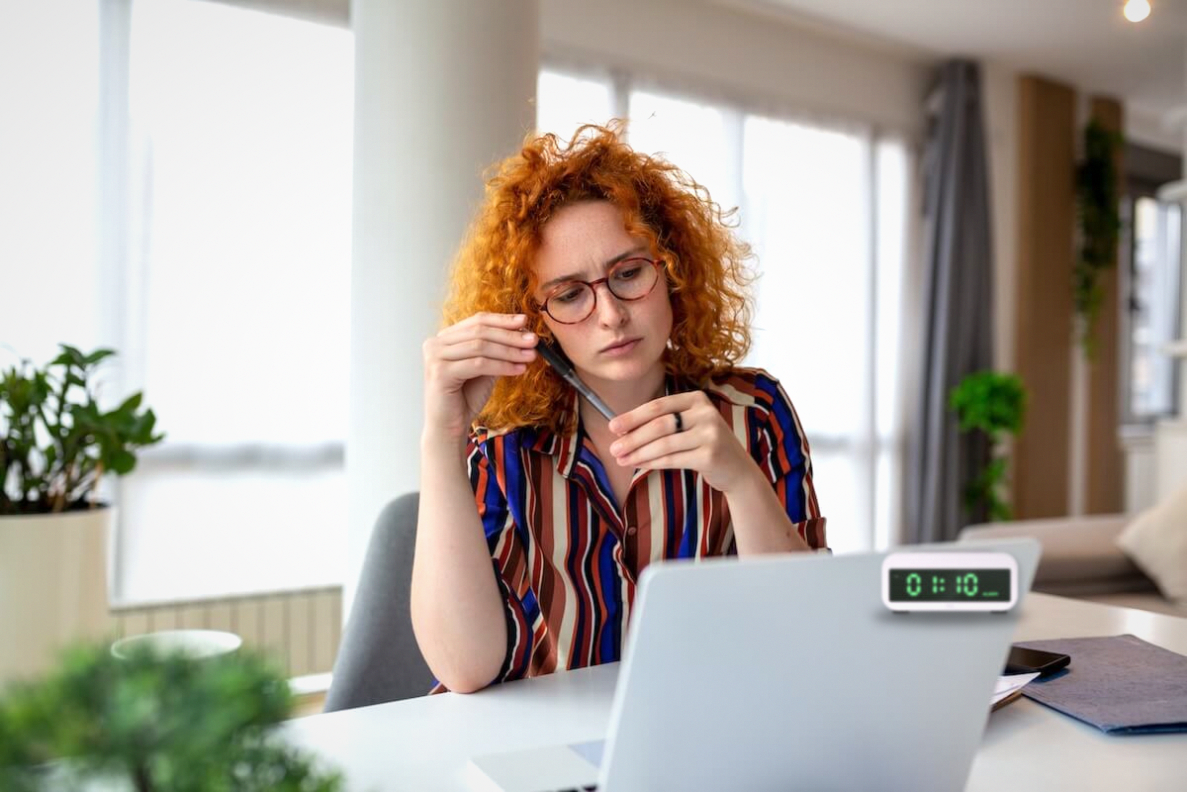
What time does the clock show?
1:10
